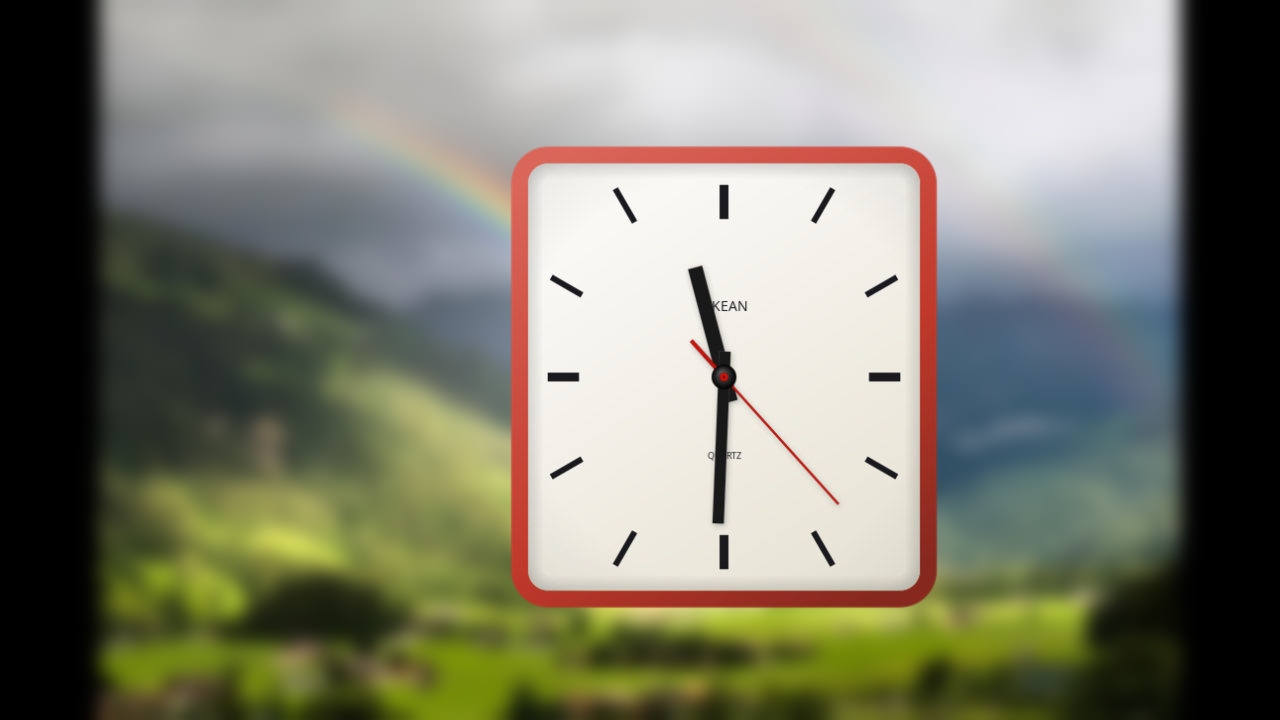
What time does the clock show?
11:30:23
